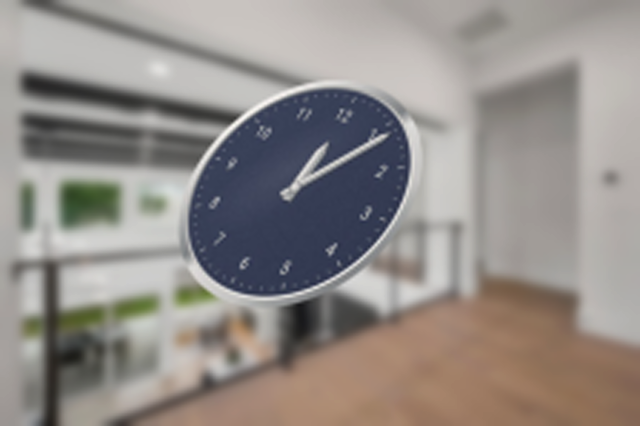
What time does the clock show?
12:06
